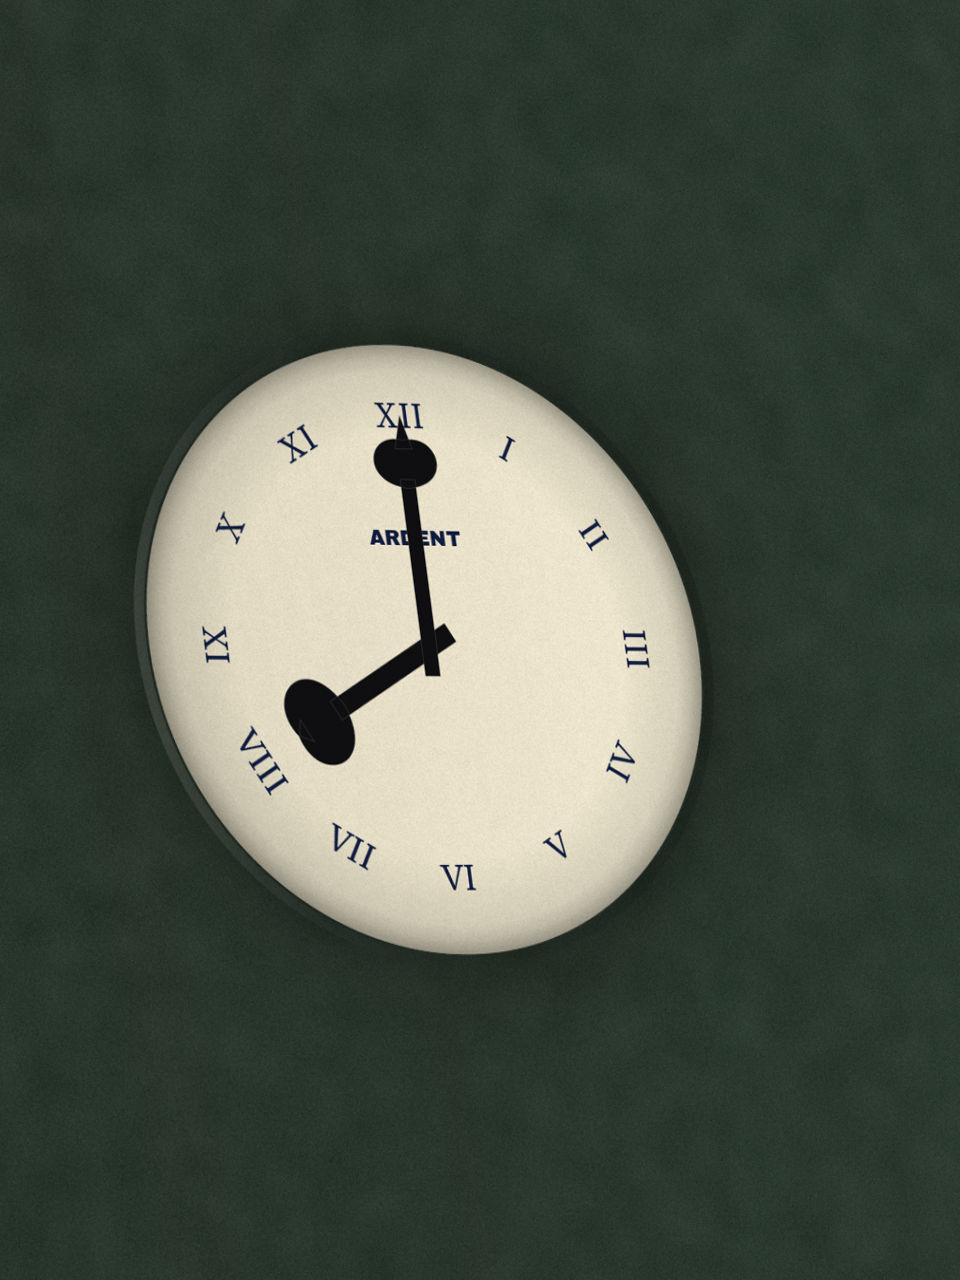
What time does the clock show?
8:00
